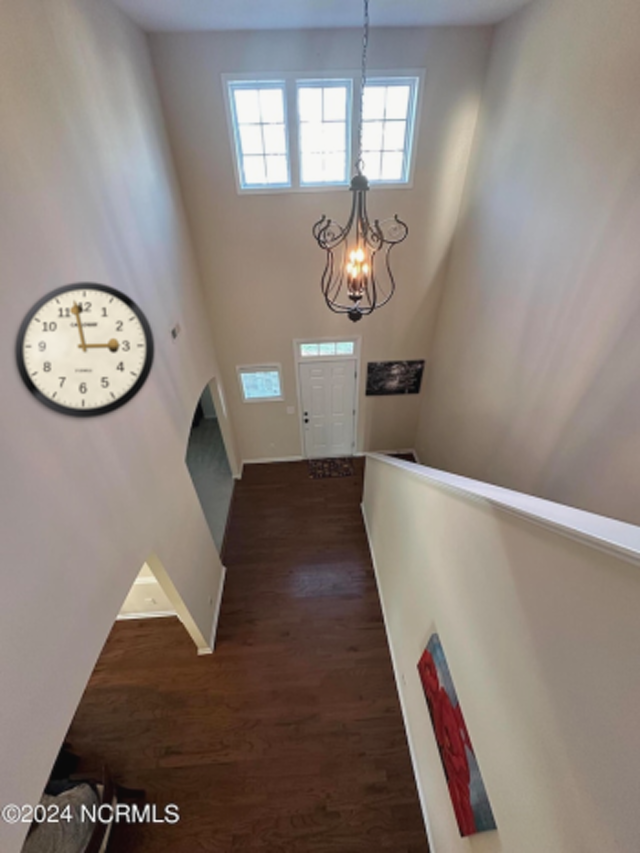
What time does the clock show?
2:58
